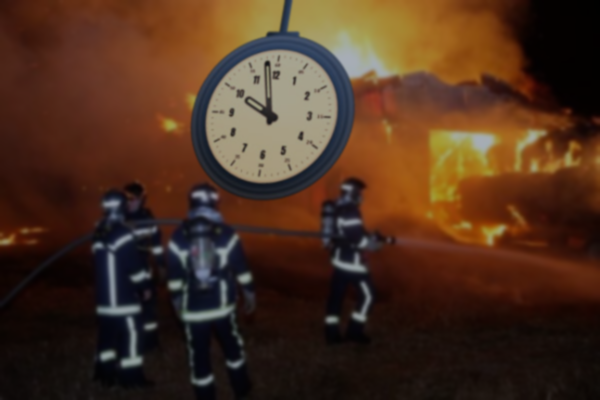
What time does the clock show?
9:58
